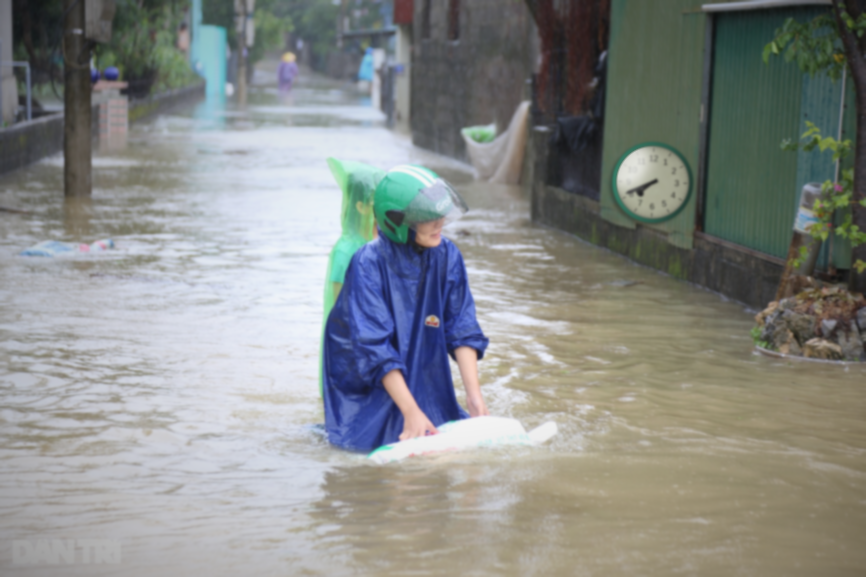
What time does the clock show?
7:41
